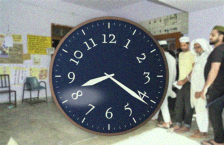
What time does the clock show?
8:21
